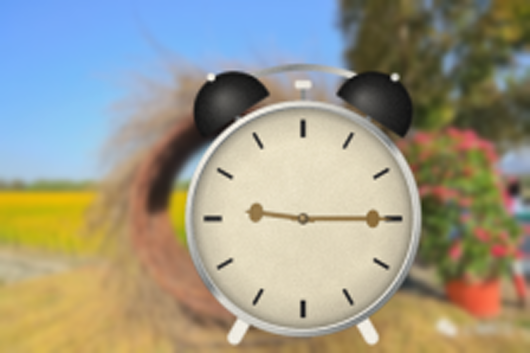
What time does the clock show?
9:15
